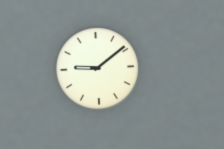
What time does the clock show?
9:09
